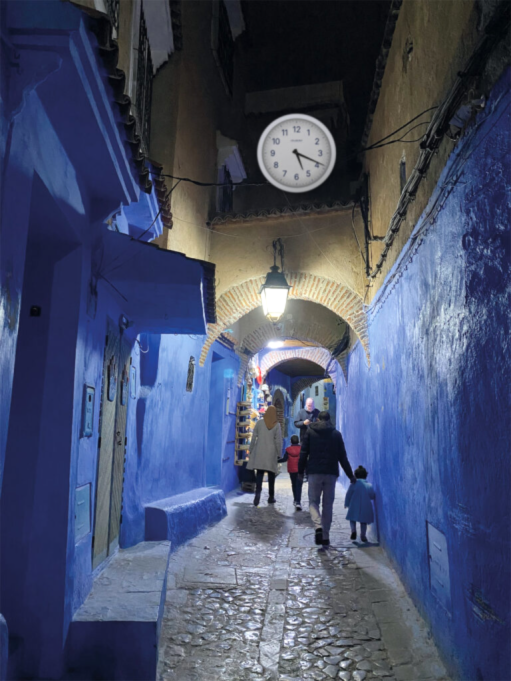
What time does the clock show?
5:19
